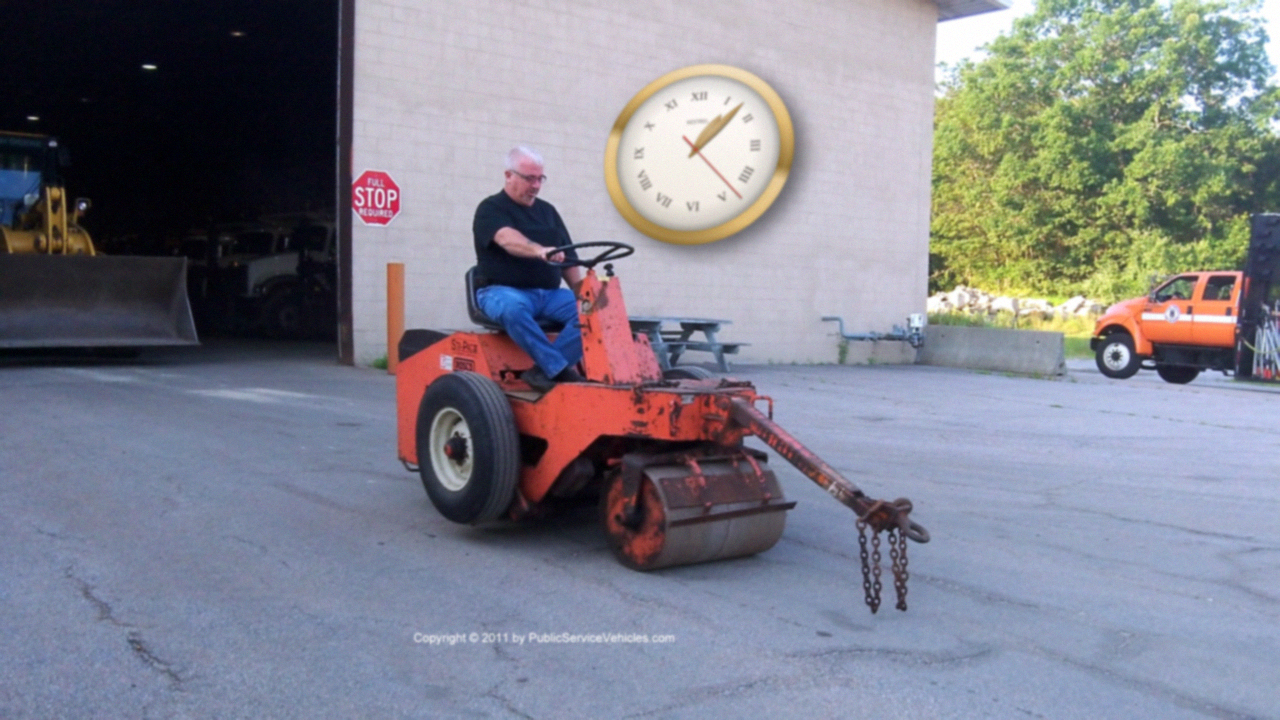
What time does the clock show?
1:07:23
